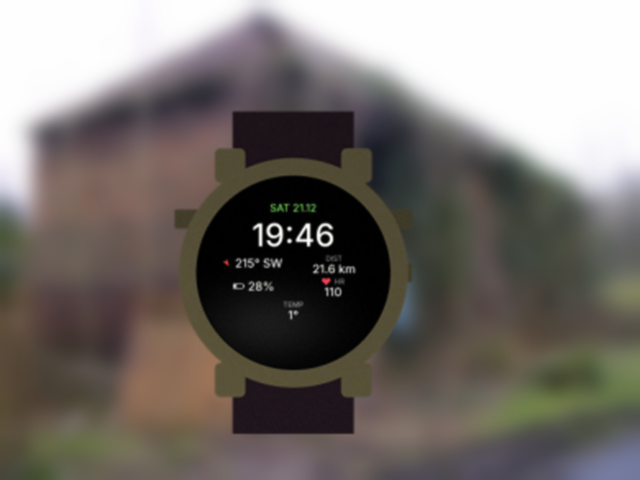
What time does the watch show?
19:46
